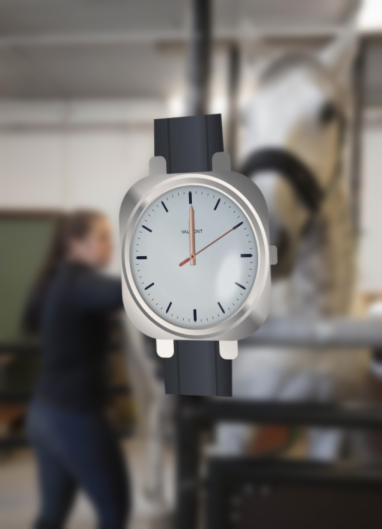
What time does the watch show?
12:00:10
